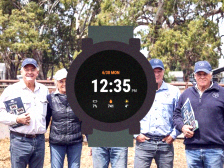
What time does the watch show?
12:35
